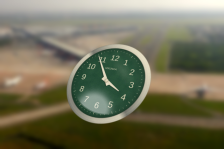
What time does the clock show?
3:54
